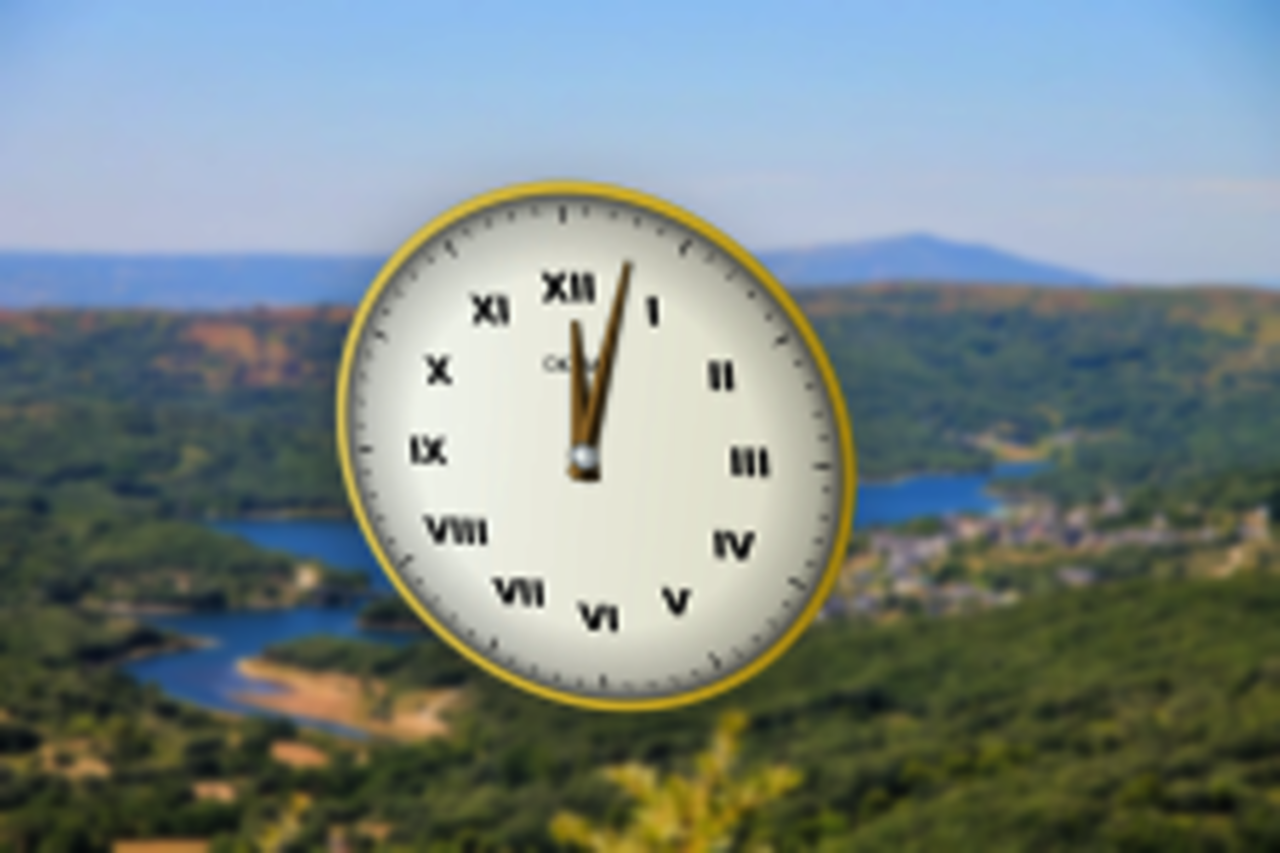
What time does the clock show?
12:03
